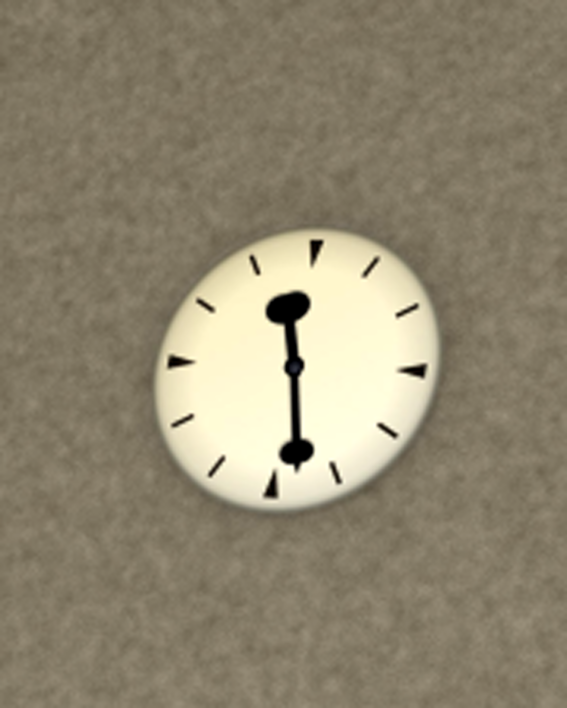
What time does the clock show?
11:28
